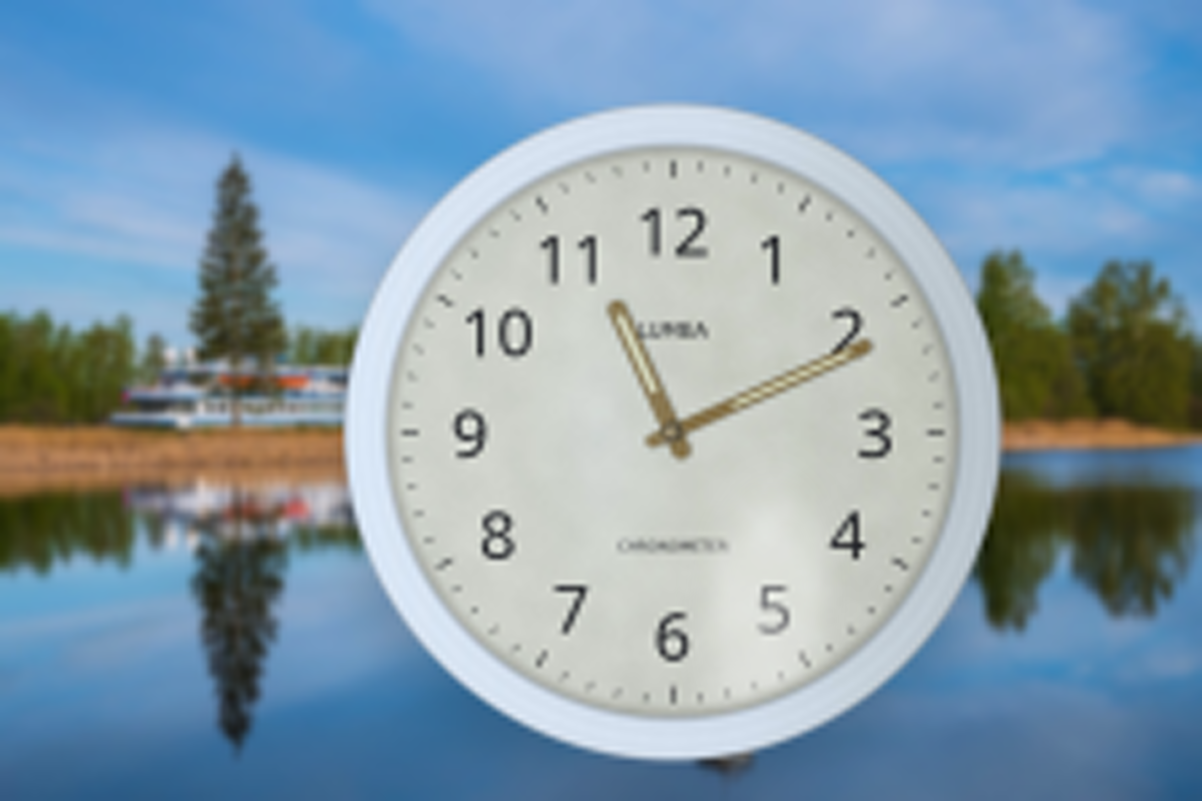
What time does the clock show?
11:11
